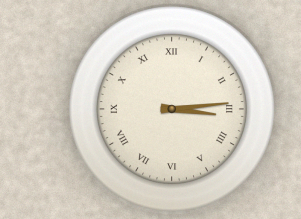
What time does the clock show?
3:14
